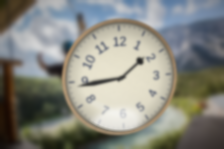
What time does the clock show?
1:44
